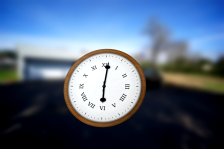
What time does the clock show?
6:01
